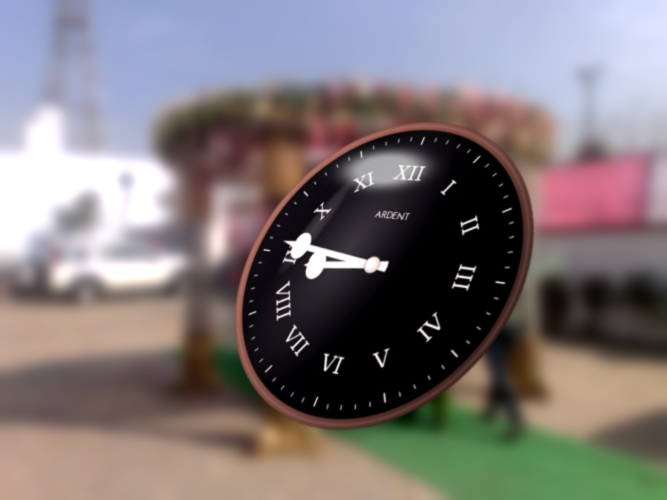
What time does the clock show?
8:46
